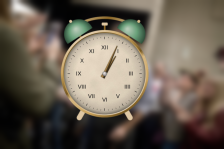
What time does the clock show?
1:04
